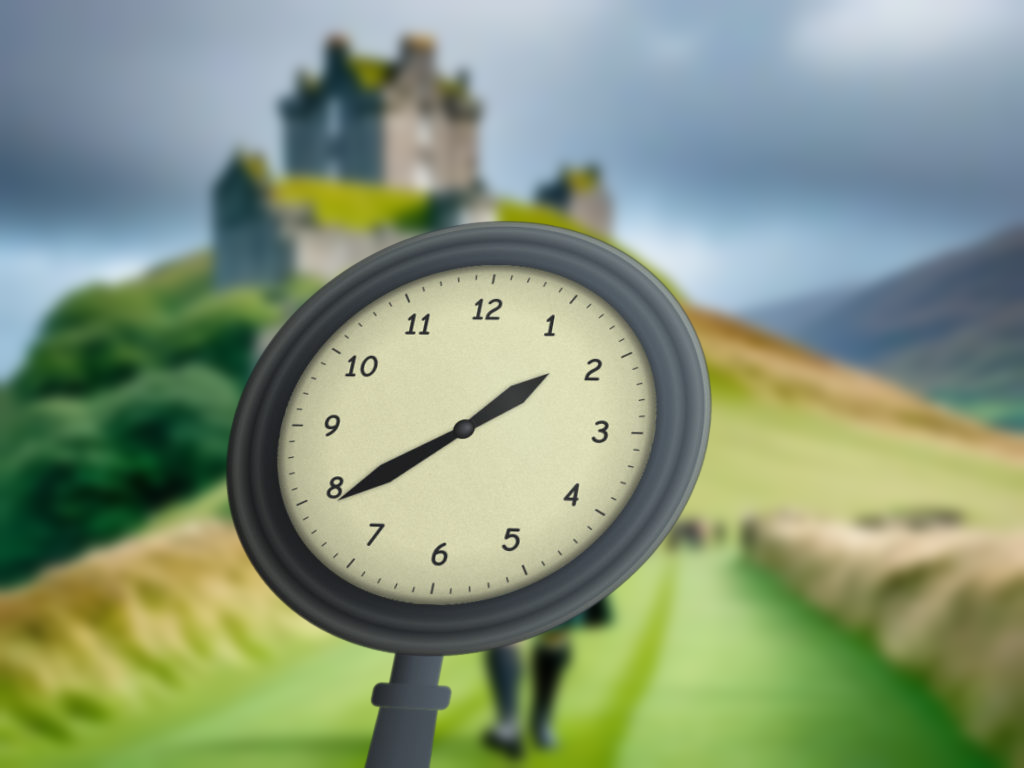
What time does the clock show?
1:39
